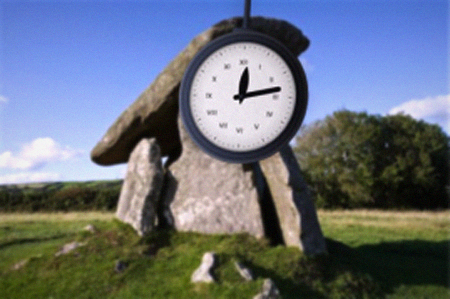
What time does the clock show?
12:13
